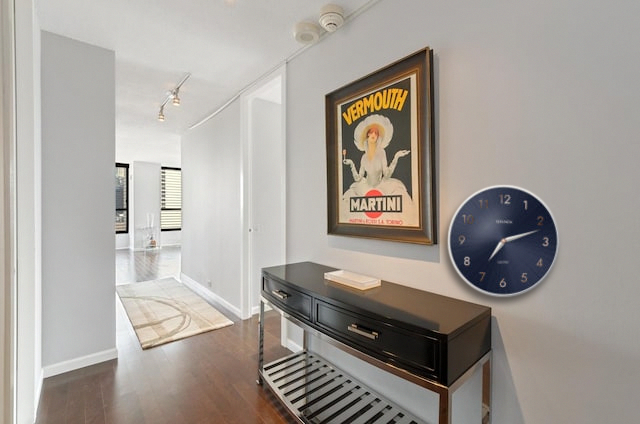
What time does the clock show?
7:12
